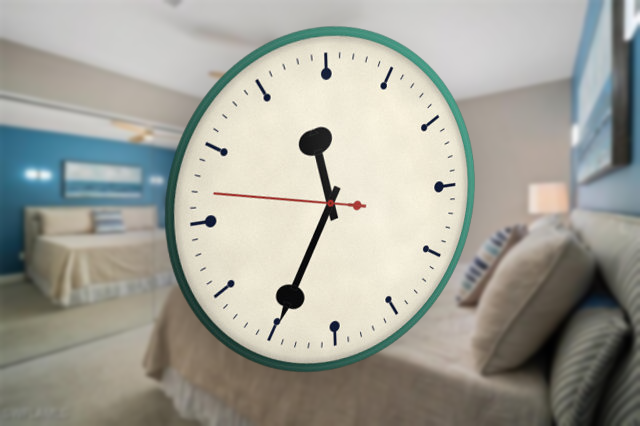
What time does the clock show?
11:34:47
